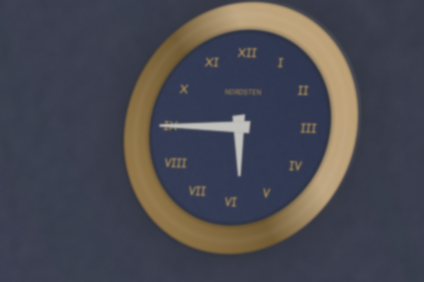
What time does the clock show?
5:45
